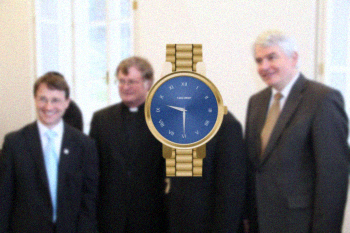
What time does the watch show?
9:30
